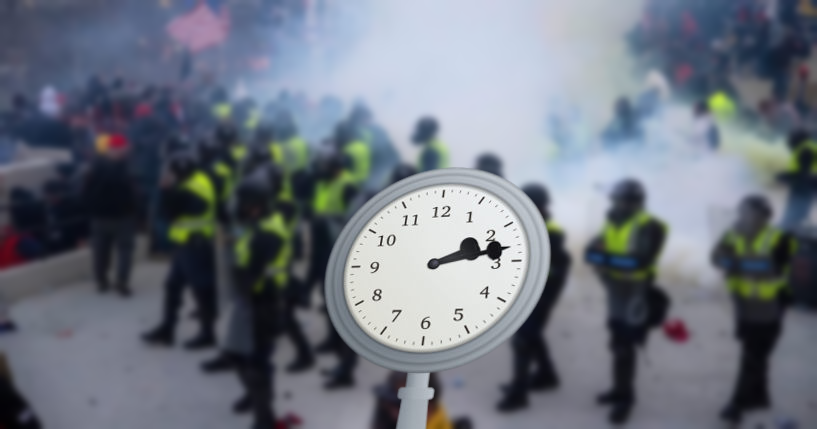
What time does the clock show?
2:13
